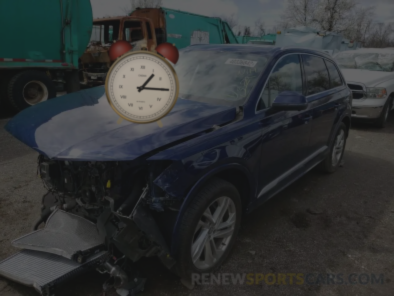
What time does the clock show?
1:15
